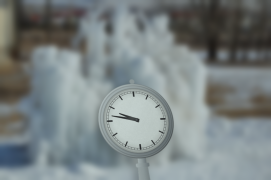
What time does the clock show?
9:47
